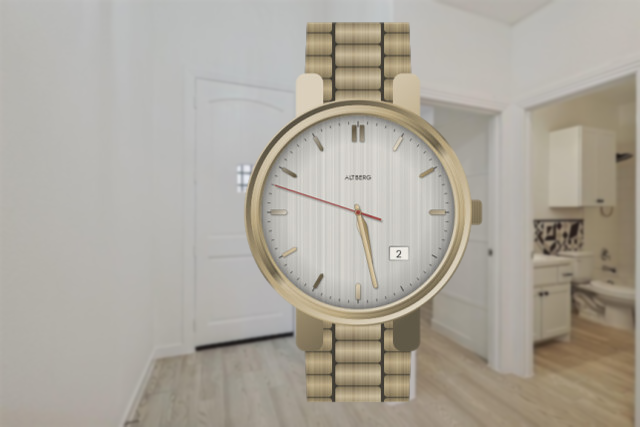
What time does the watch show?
5:27:48
